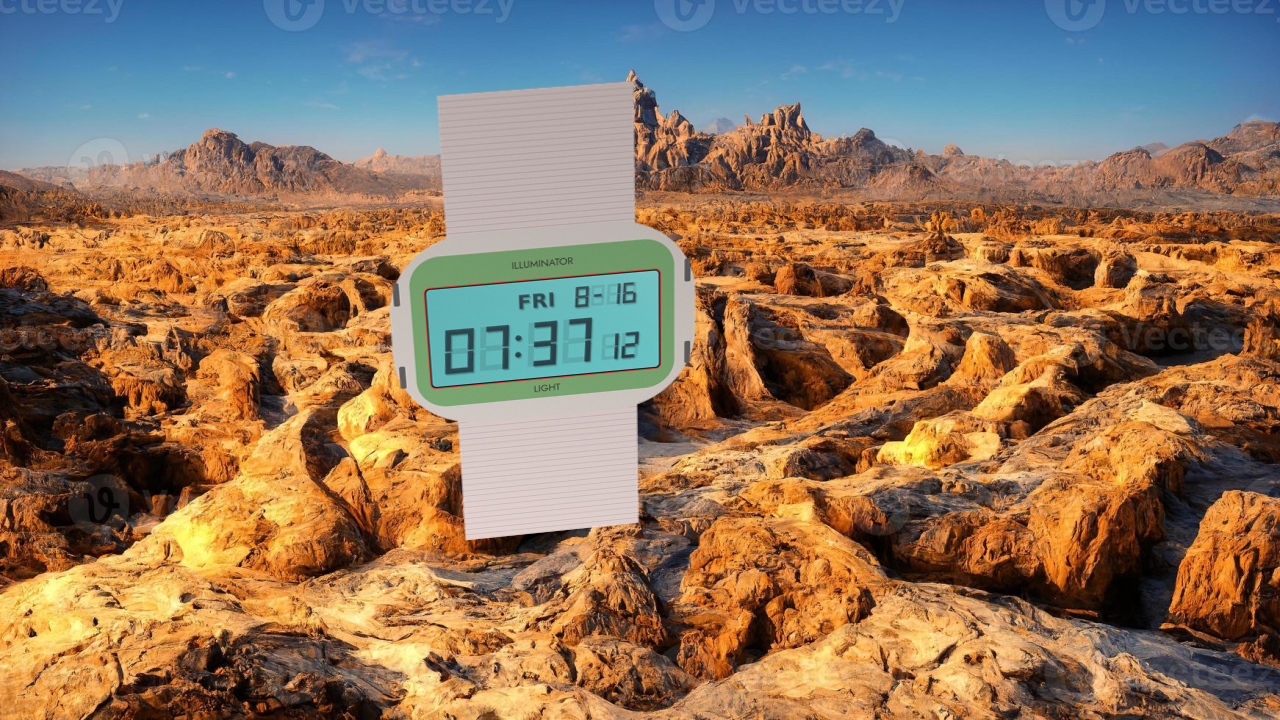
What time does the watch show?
7:37:12
